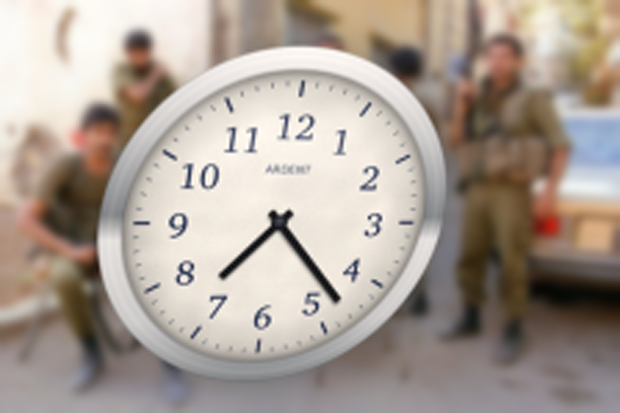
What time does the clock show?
7:23
